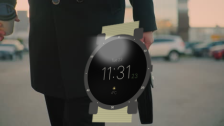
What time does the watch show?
11:31
